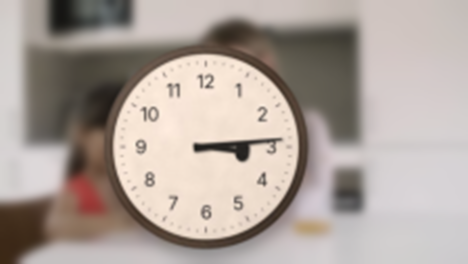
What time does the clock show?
3:14
